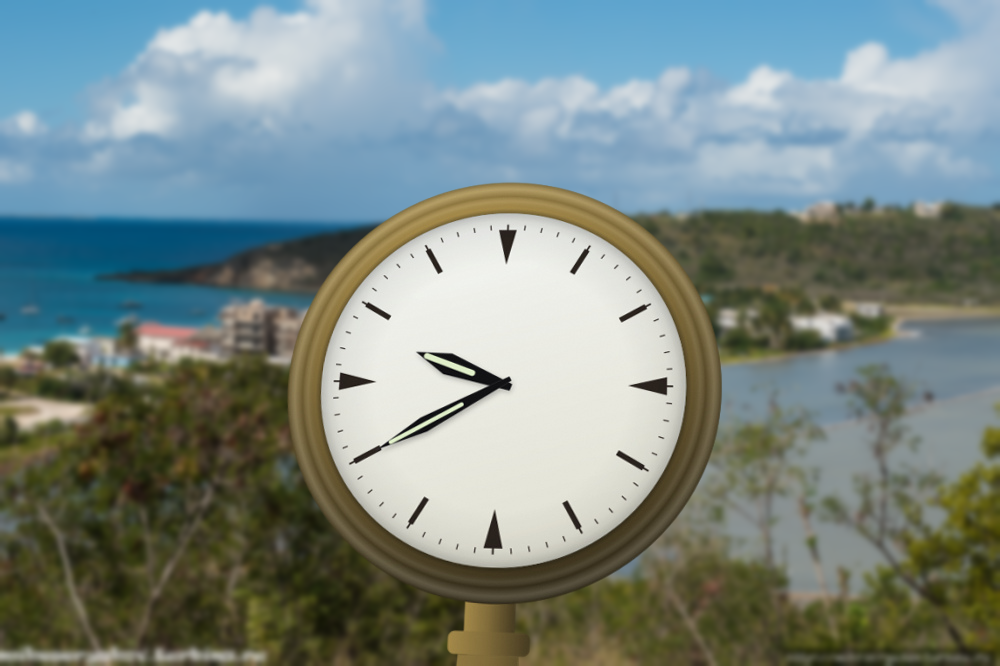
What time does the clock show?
9:40
